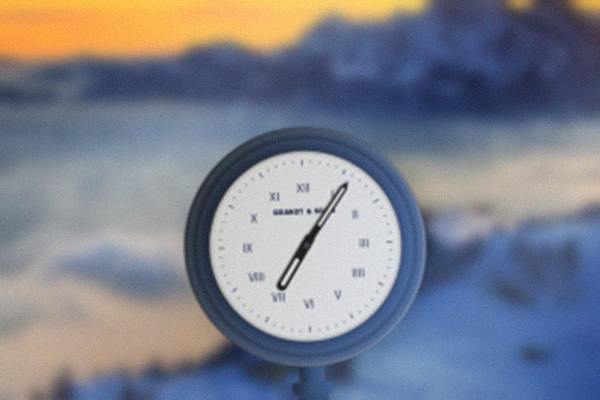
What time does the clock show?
7:06
